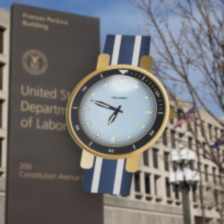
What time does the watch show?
6:48
